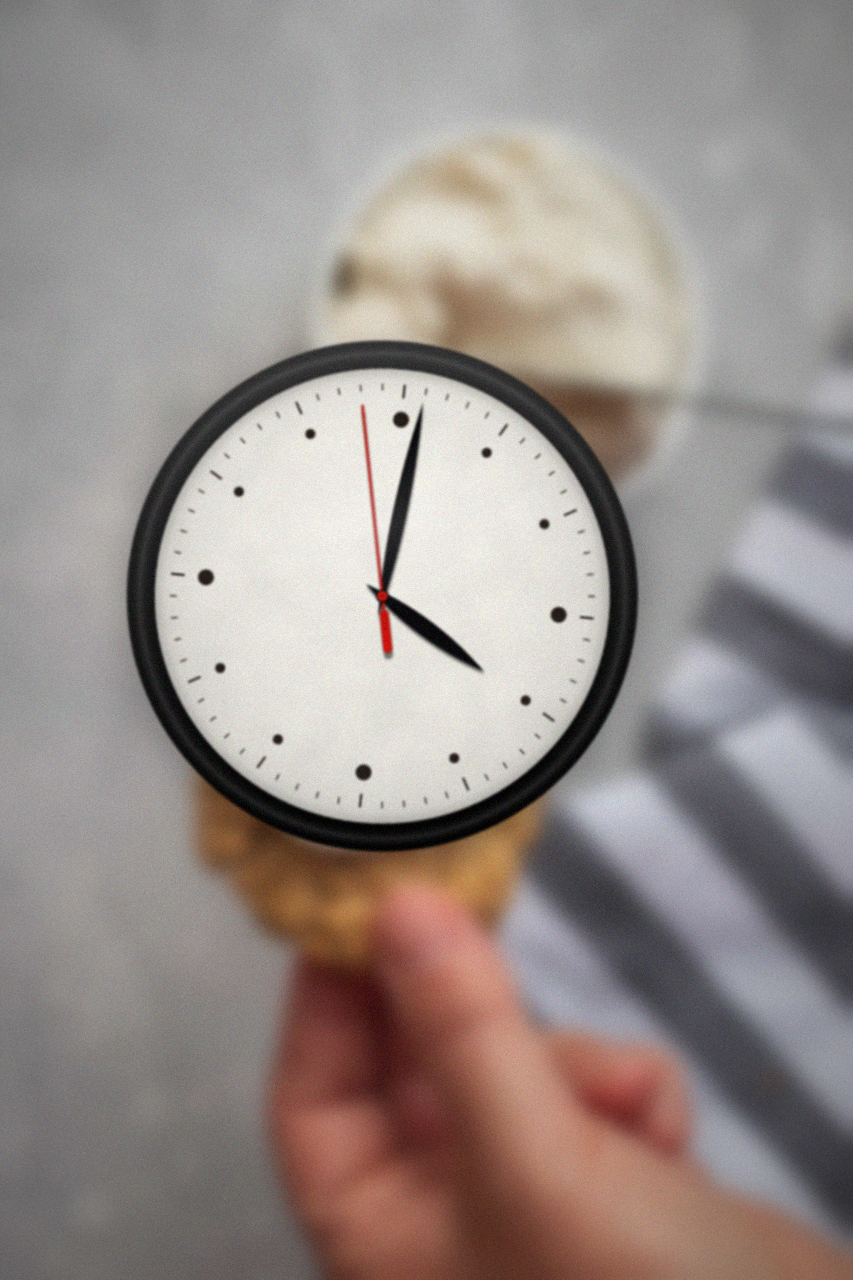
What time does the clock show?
4:00:58
